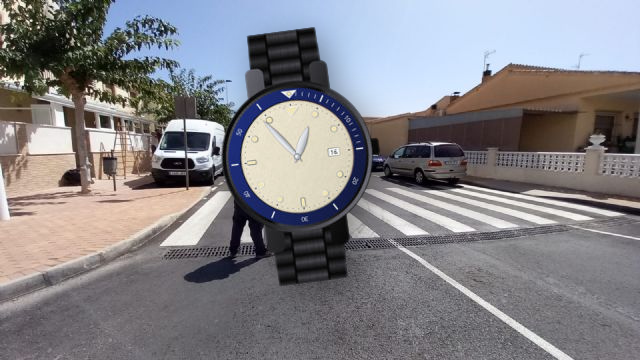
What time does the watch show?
12:54
